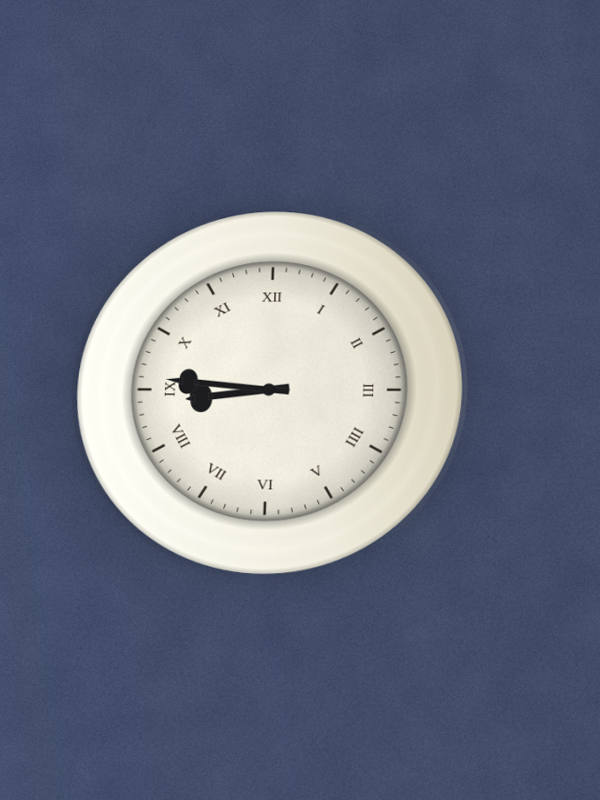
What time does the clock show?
8:46
